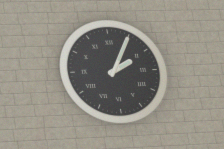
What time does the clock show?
2:05
